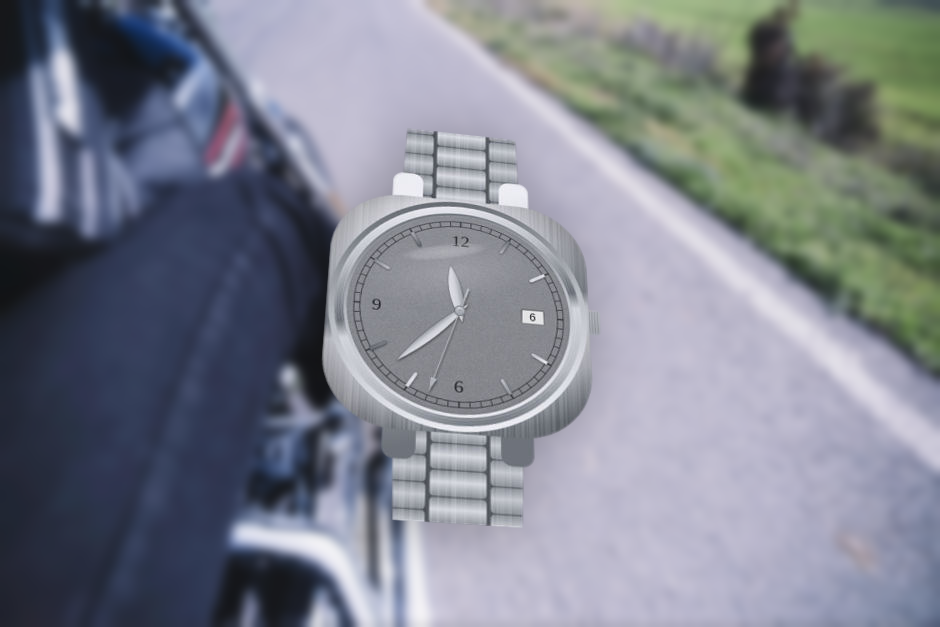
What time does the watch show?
11:37:33
